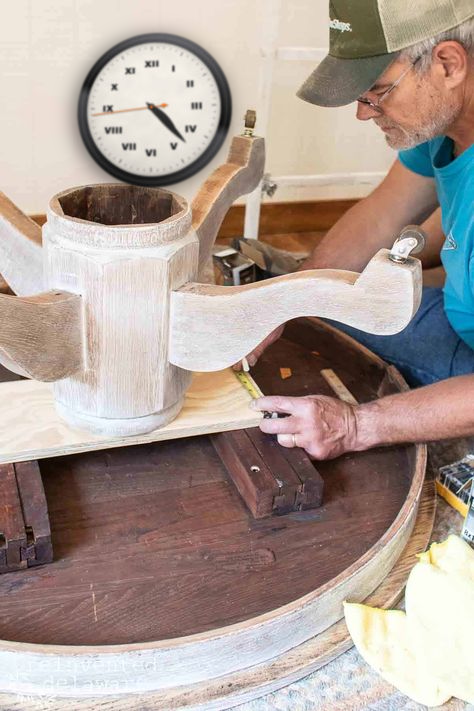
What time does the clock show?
4:22:44
